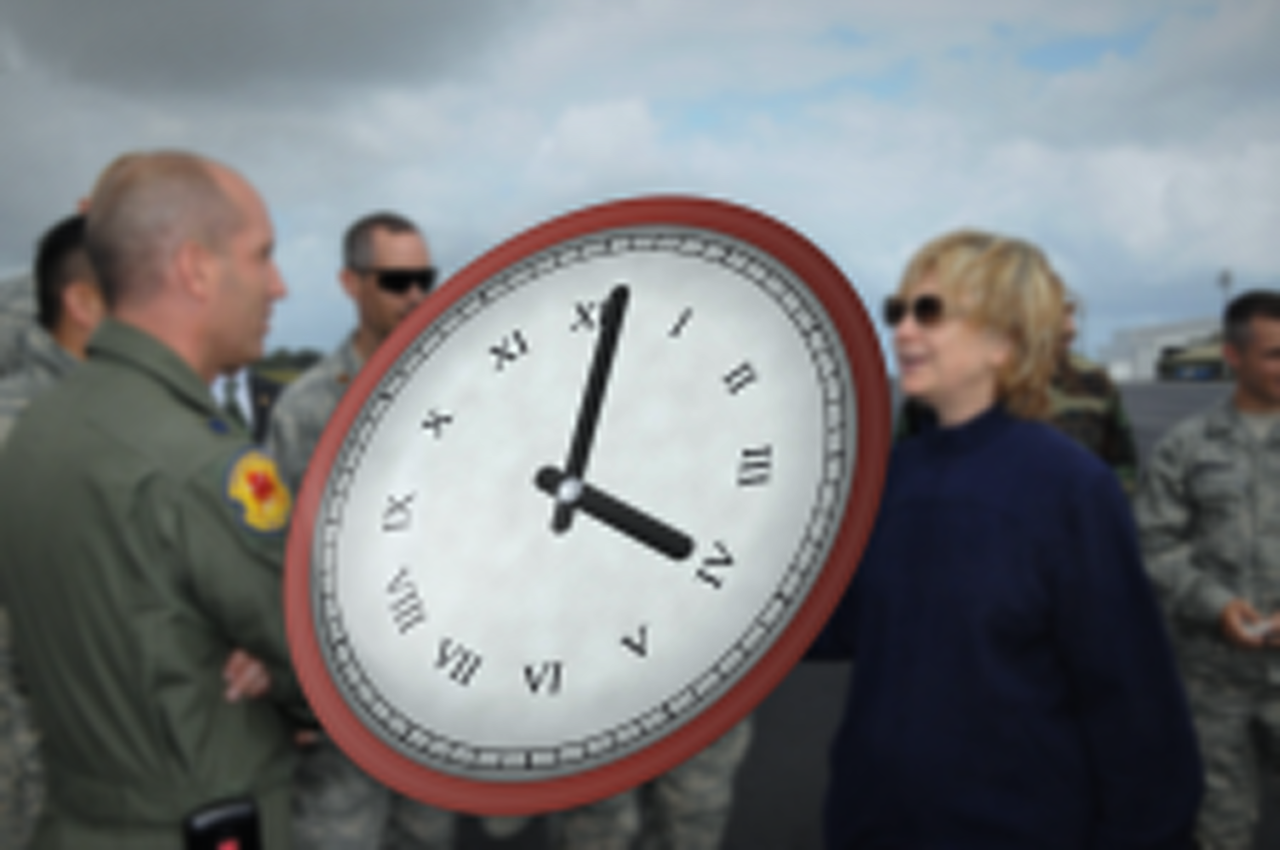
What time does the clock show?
4:01
